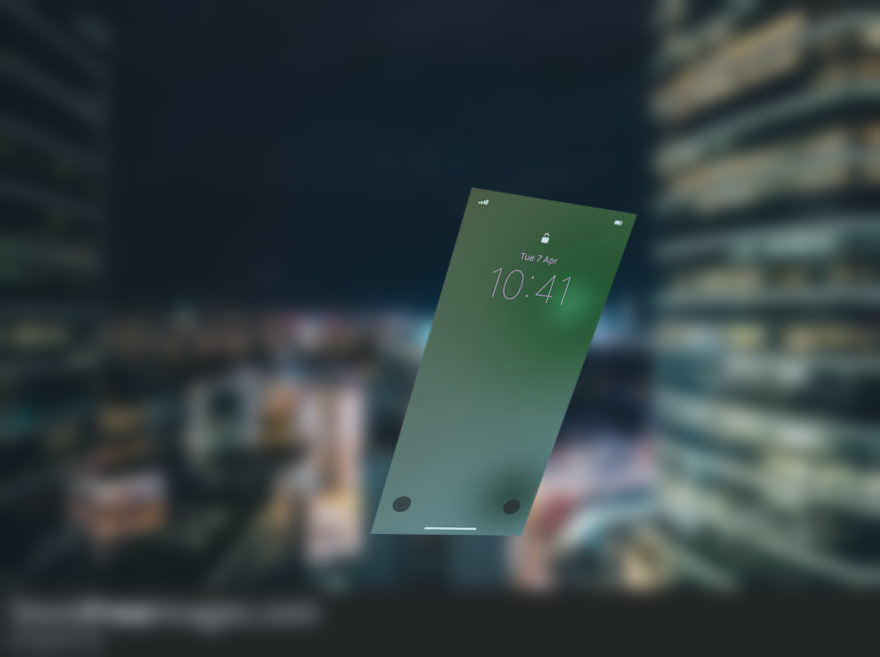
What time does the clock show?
10:41
